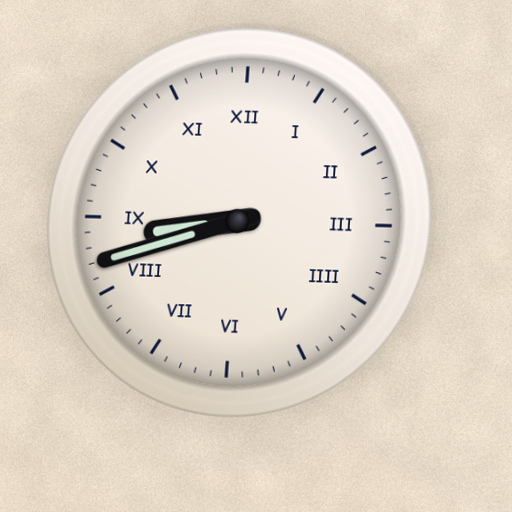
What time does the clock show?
8:42
